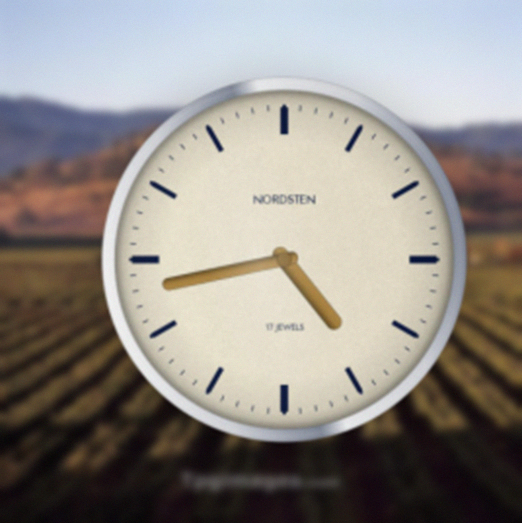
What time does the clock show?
4:43
